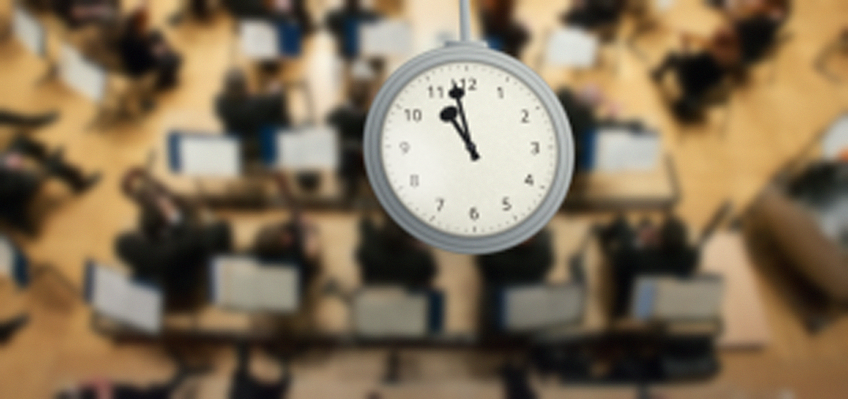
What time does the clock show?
10:58
